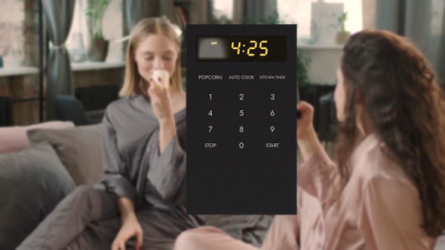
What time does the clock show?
4:25
